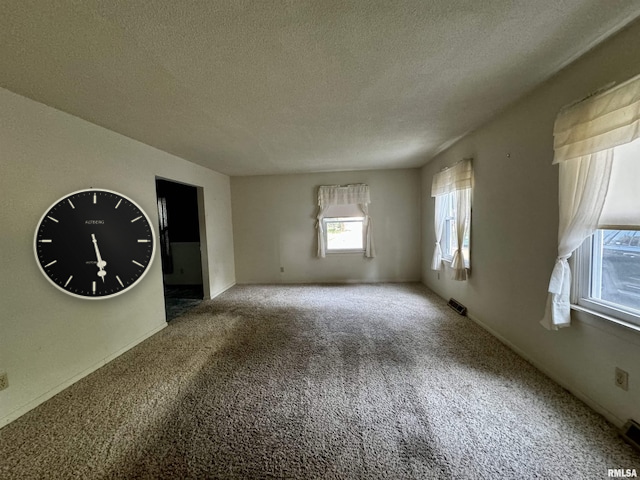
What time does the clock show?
5:28
